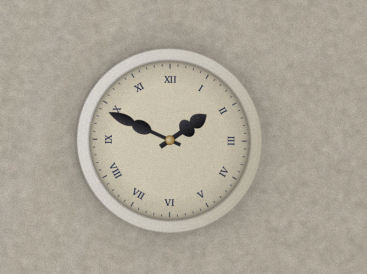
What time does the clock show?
1:49
